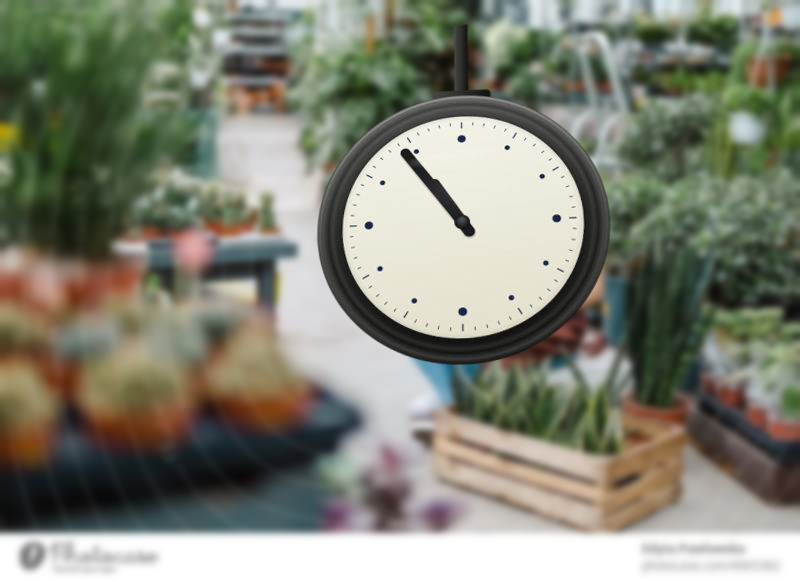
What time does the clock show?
10:54
